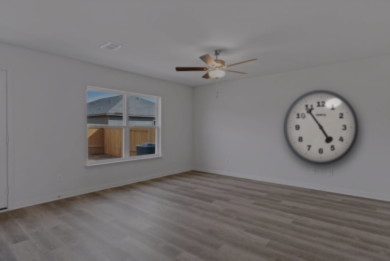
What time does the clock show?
4:54
